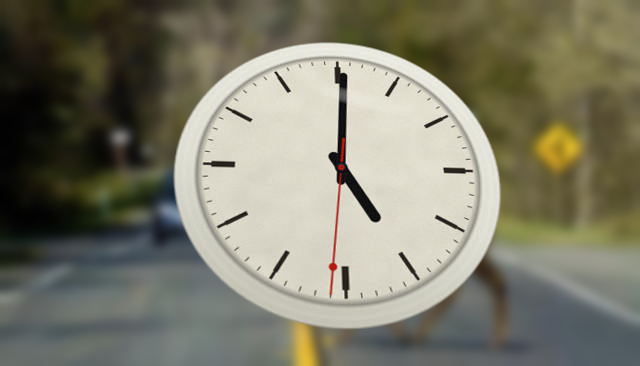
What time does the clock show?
5:00:31
